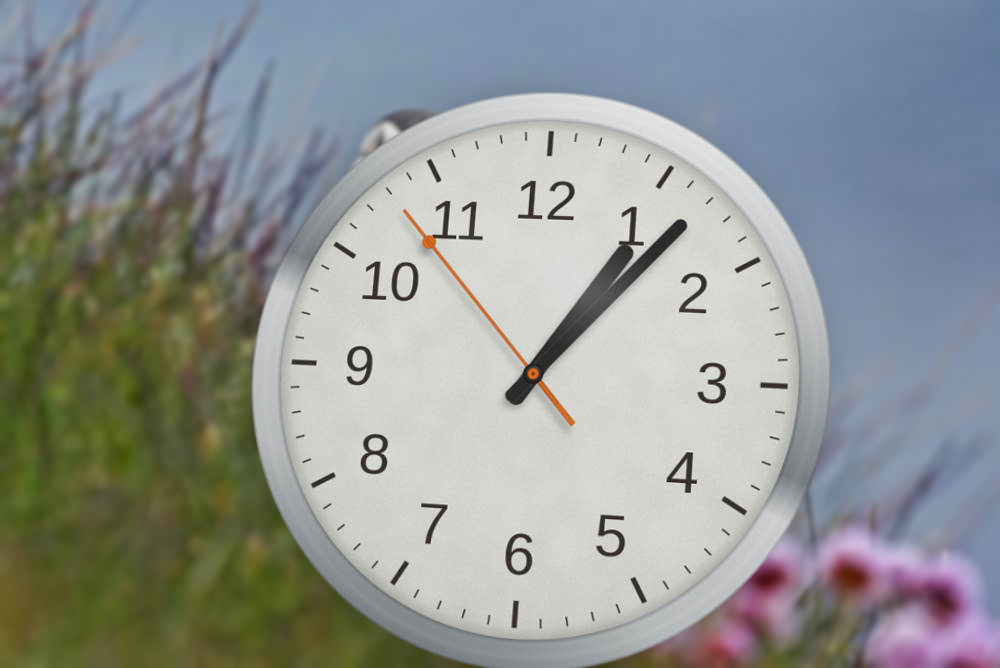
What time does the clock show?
1:06:53
